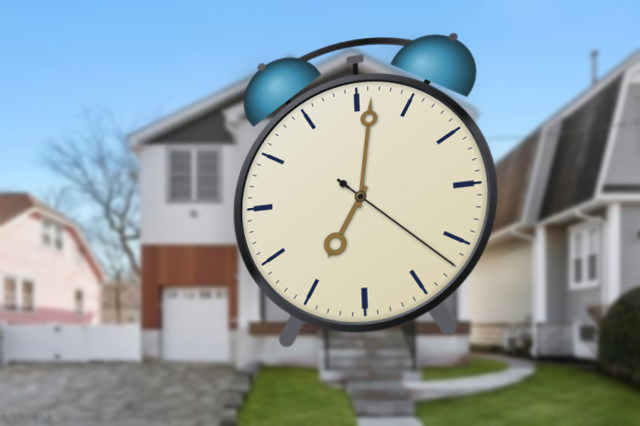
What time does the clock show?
7:01:22
